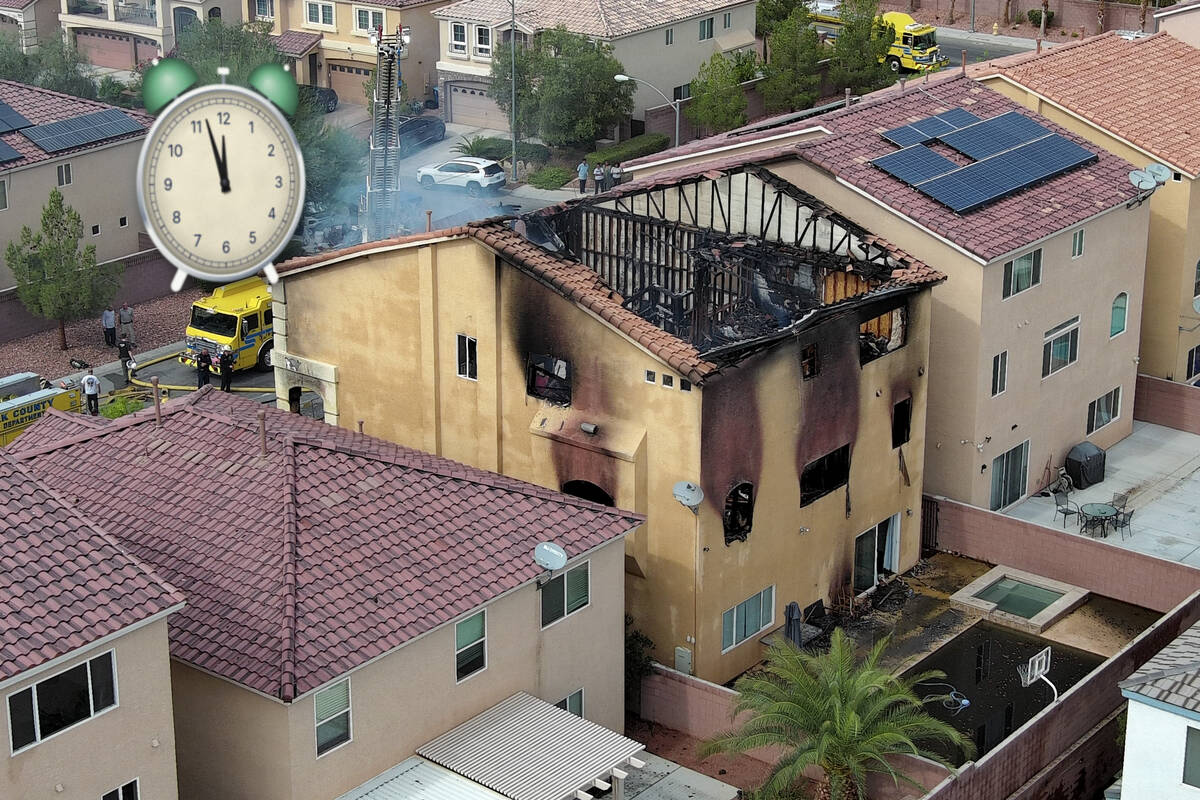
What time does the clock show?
11:57
